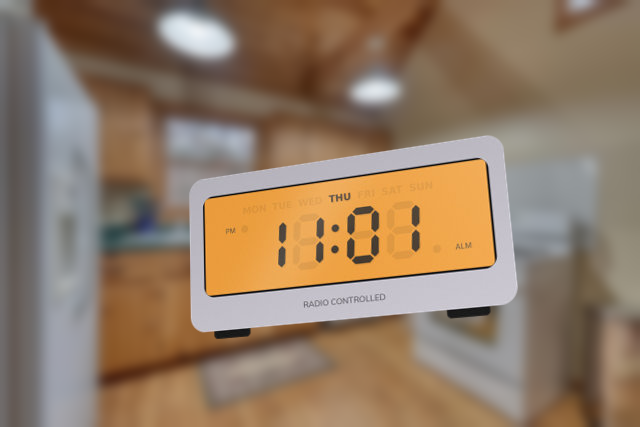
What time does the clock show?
11:01
